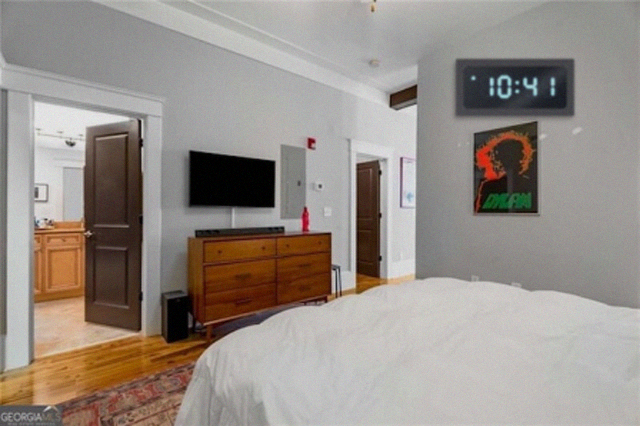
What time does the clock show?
10:41
